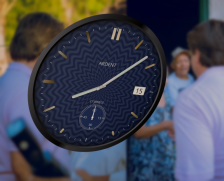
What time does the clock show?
8:08
